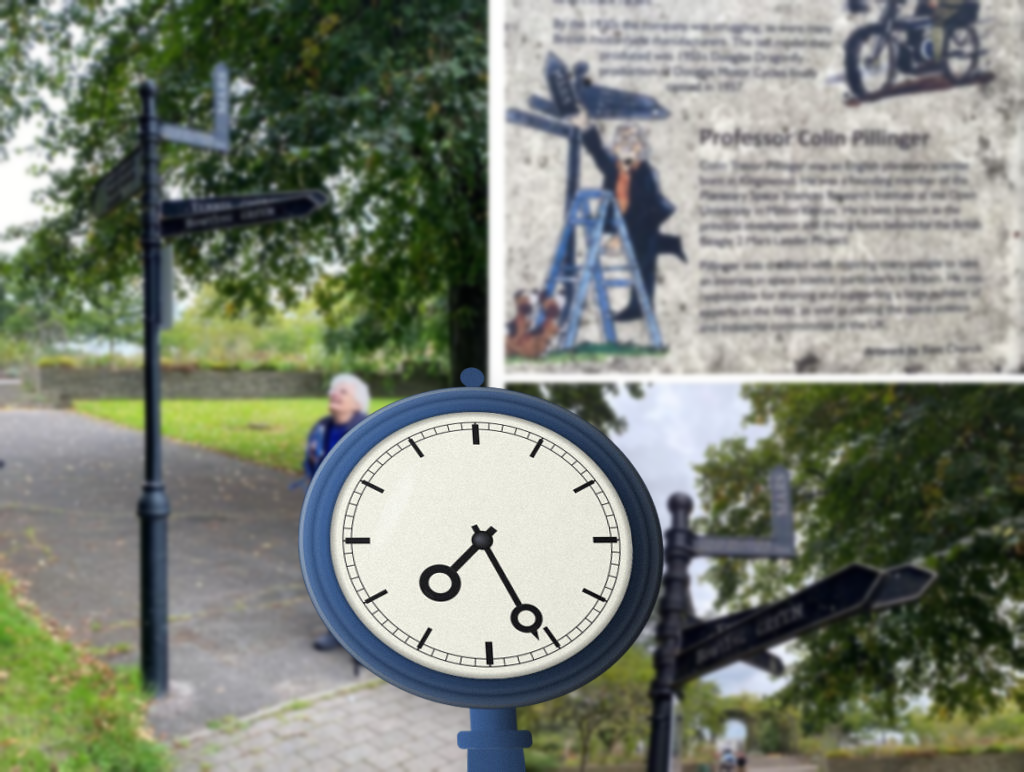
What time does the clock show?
7:26
